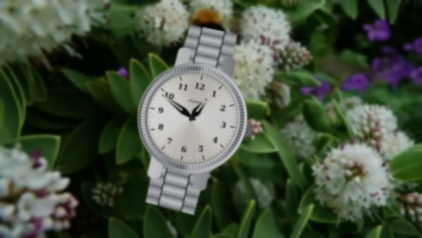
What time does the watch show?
12:49
